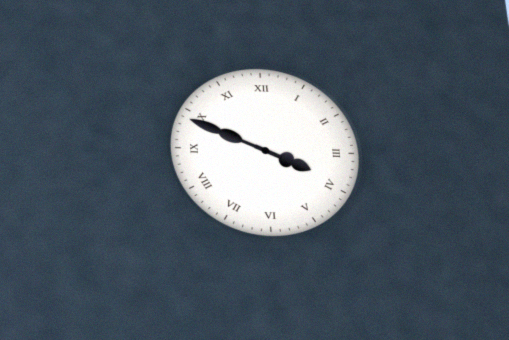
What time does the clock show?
3:49
